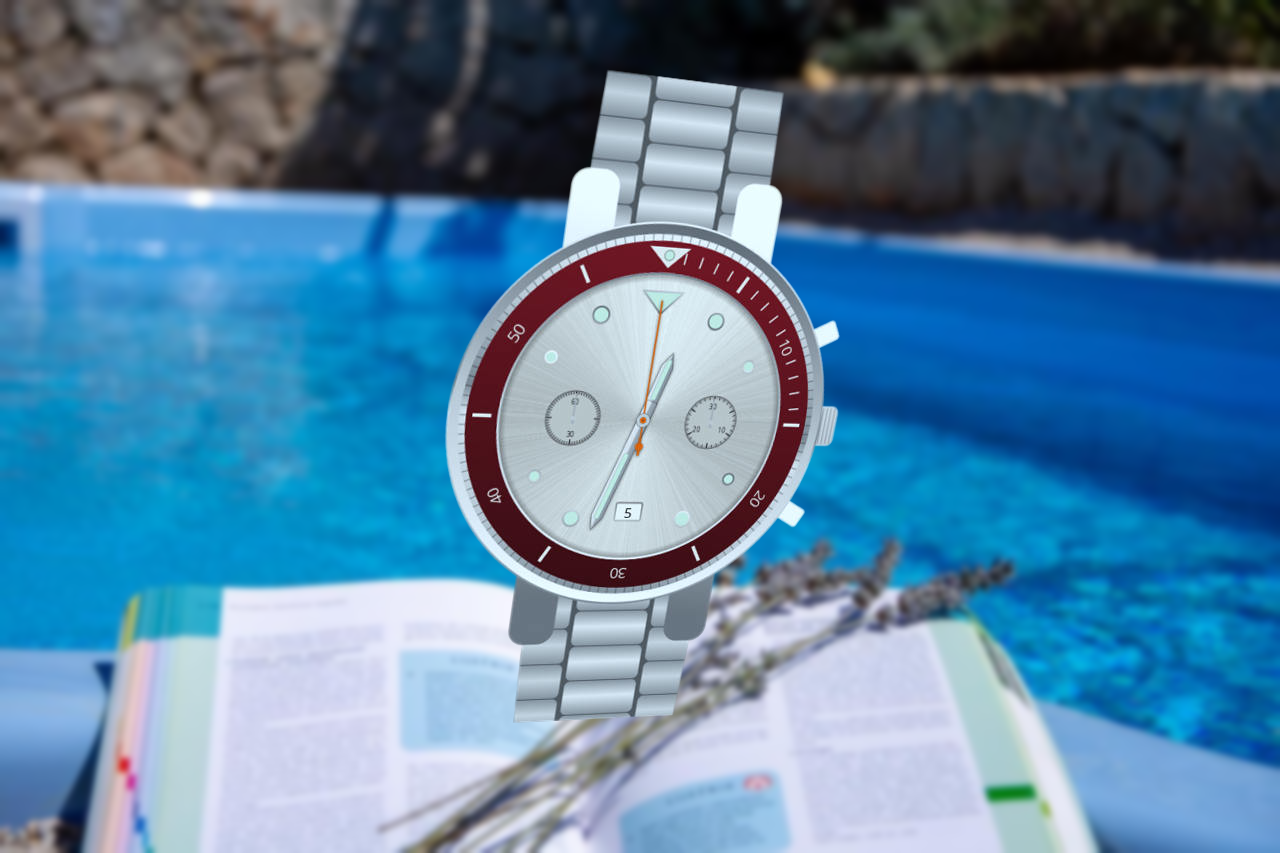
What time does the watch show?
12:33
